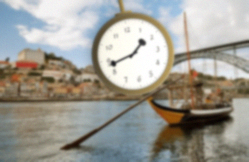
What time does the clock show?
1:43
